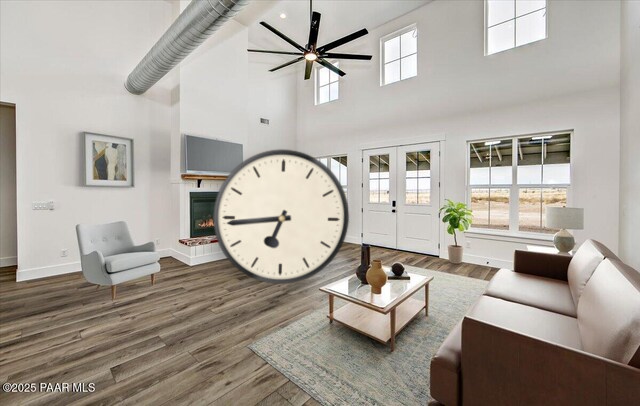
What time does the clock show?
6:44
